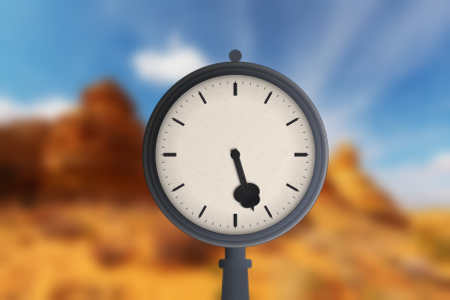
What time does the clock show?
5:27
